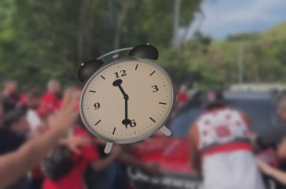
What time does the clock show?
11:32
